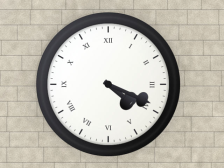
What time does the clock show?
4:19
